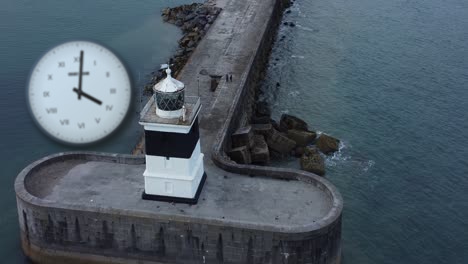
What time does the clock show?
4:01
